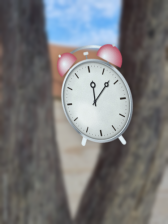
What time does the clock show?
12:08
